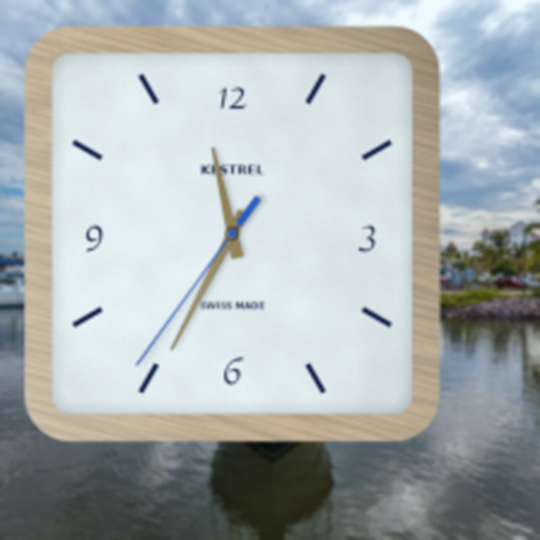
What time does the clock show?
11:34:36
